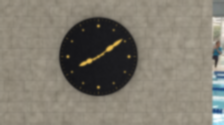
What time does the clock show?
8:09
